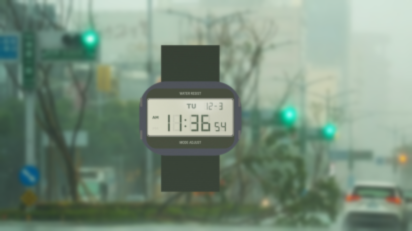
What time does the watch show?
11:36
